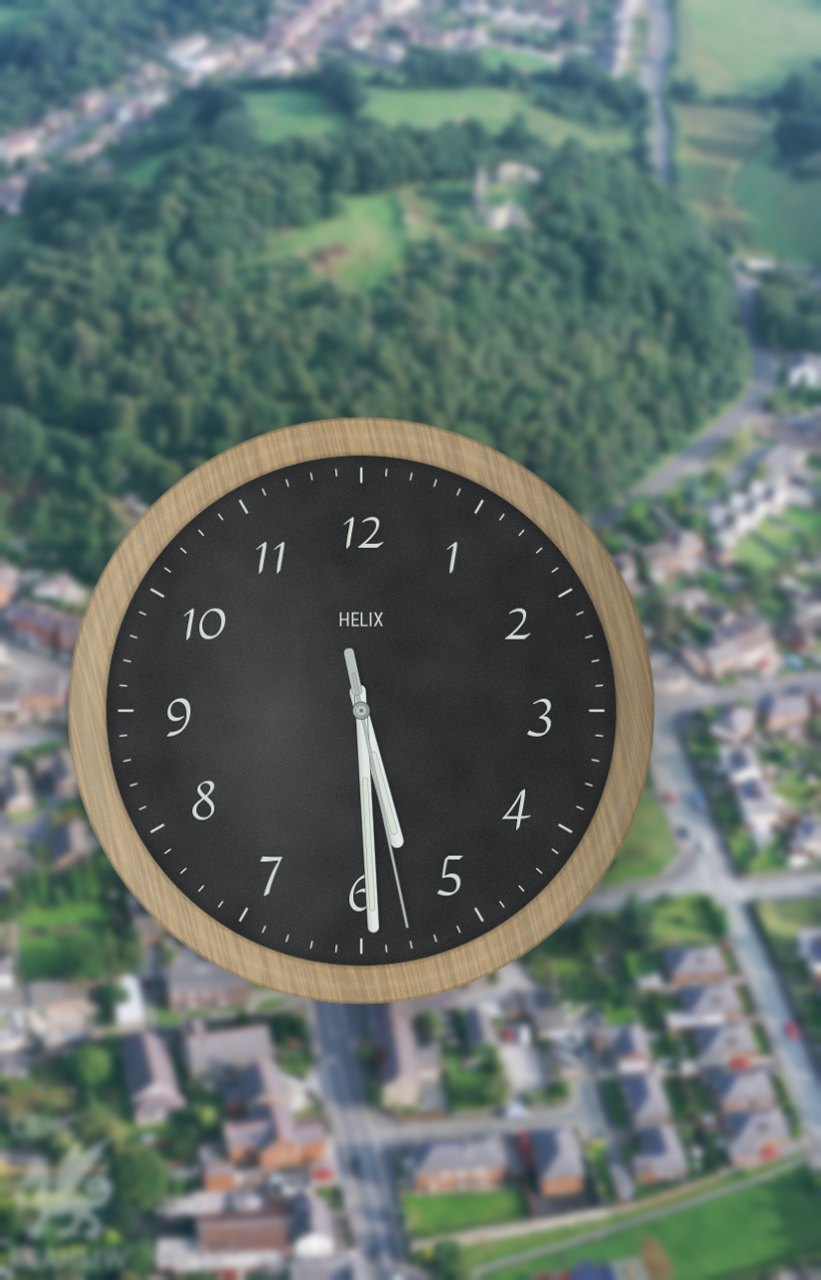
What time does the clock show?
5:29:28
